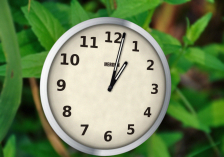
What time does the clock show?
1:02
